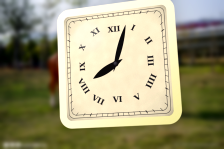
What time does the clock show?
8:03
